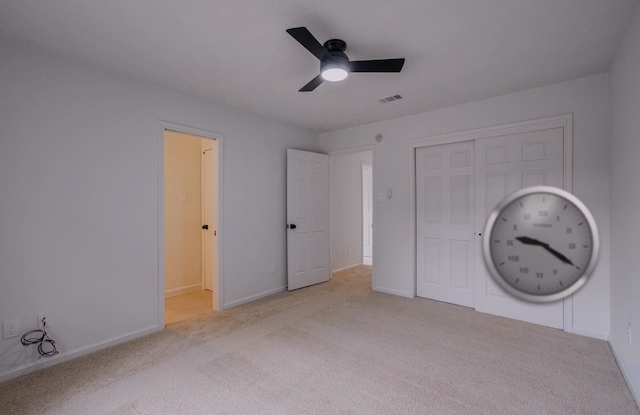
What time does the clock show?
9:20
